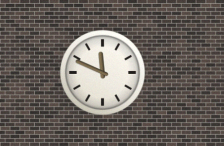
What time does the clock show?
11:49
